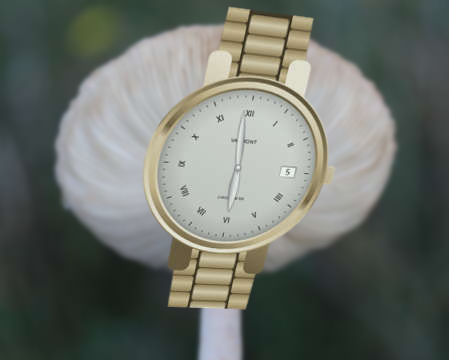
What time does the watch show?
5:59
